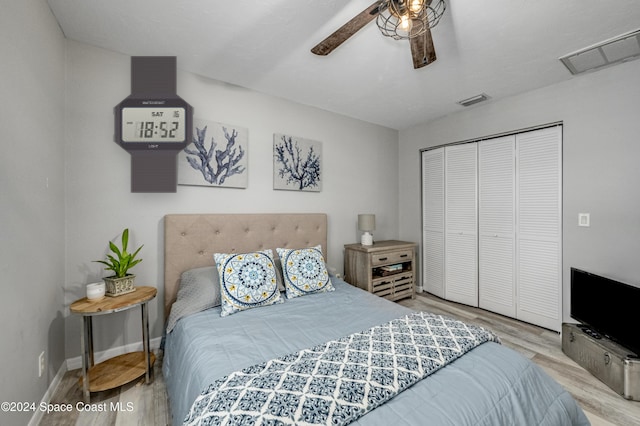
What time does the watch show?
18:52
